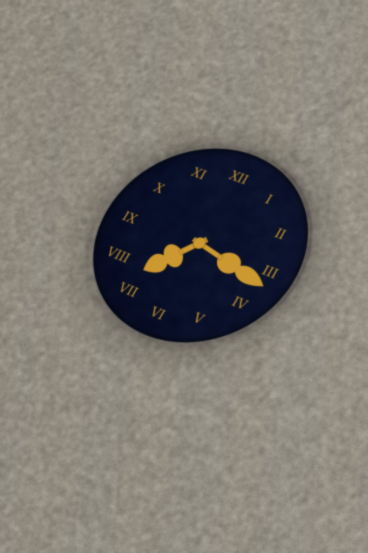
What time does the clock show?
7:17
